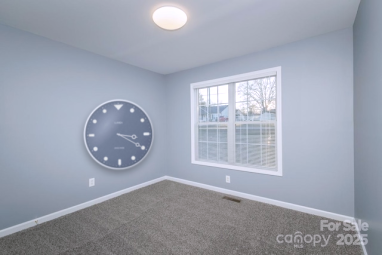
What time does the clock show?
3:20
